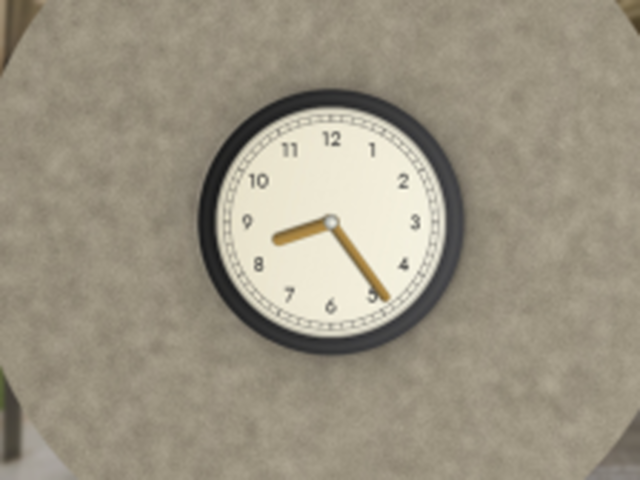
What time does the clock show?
8:24
